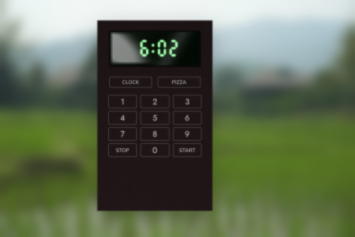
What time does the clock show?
6:02
